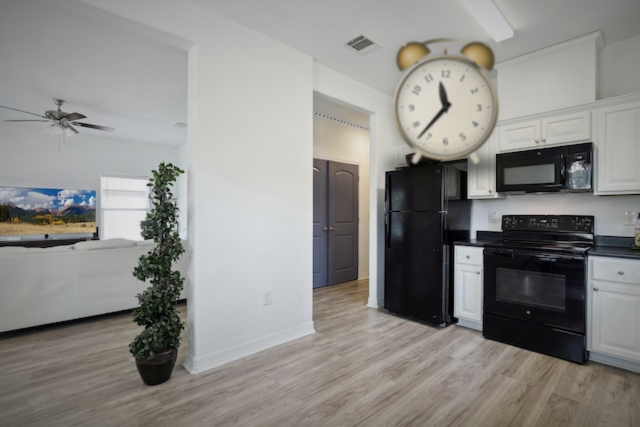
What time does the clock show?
11:37
